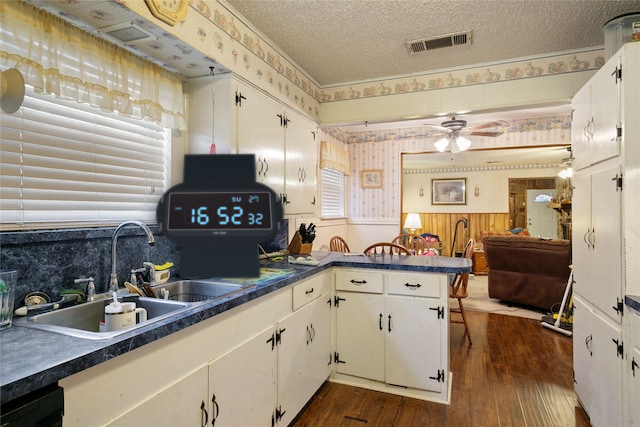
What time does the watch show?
16:52:32
